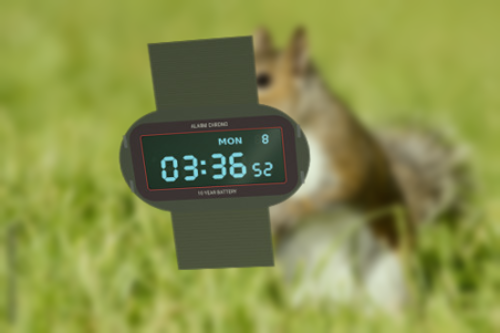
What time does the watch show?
3:36:52
